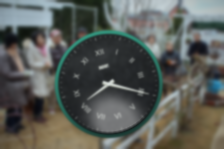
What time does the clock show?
8:20
